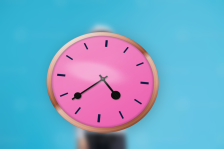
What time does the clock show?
4:38
